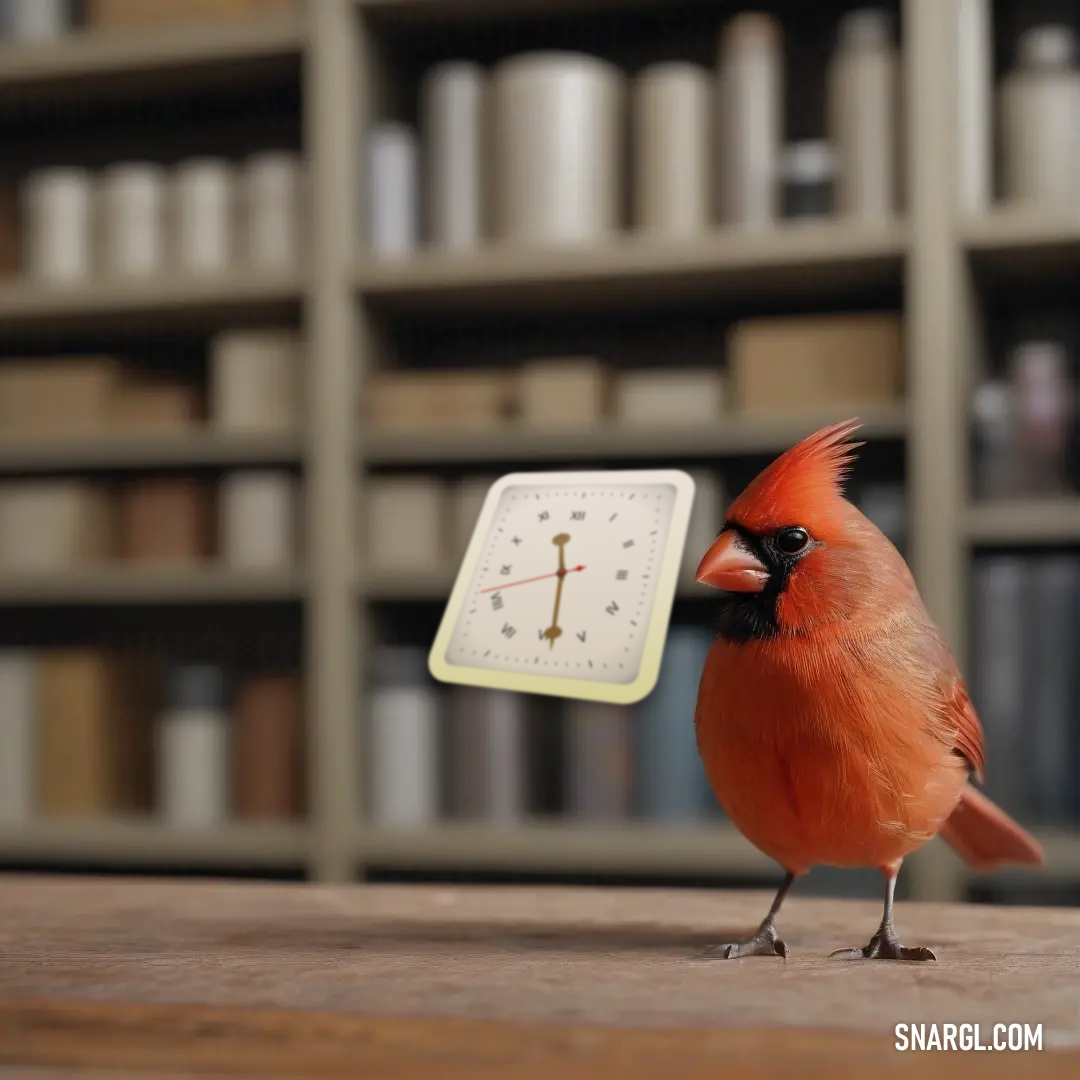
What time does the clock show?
11:28:42
